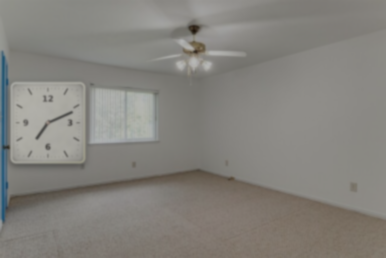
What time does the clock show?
7:11
